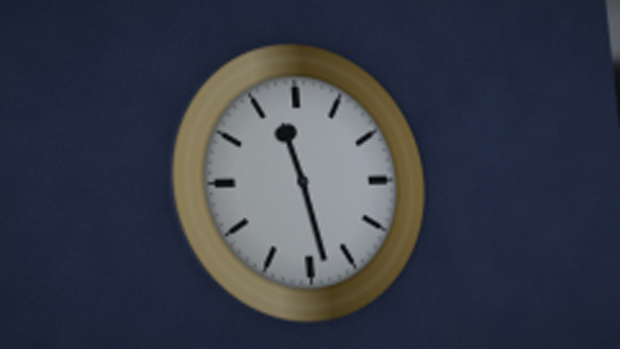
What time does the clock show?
11:28
